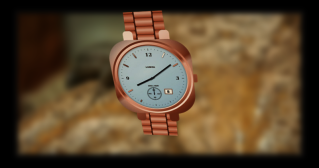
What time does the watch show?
8:09
